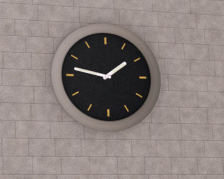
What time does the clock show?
1:47
